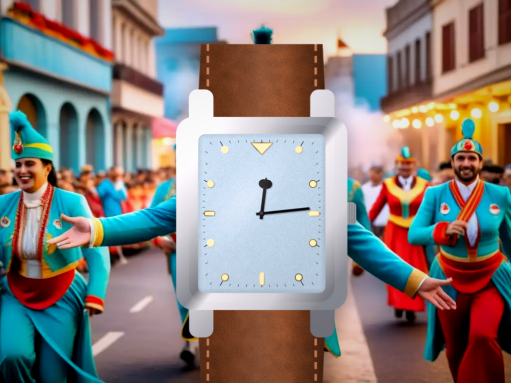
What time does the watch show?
12:14
